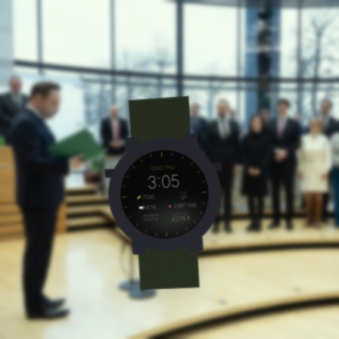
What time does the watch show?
3:05
